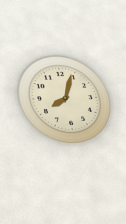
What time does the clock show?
8:04
